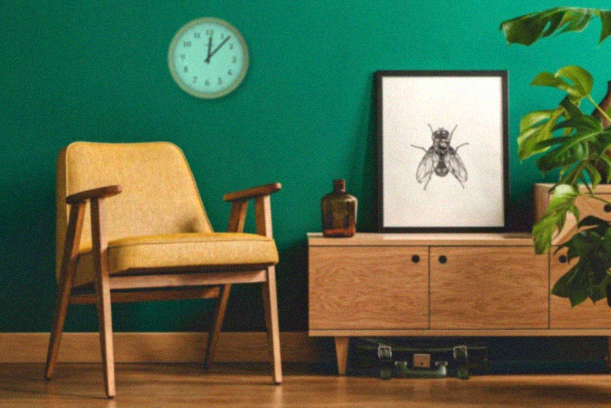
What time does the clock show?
12:07
